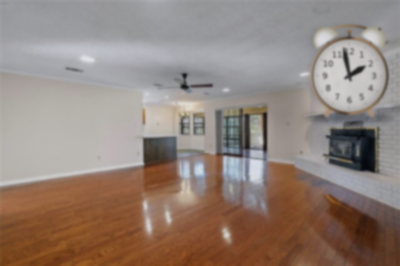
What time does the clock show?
1:58
